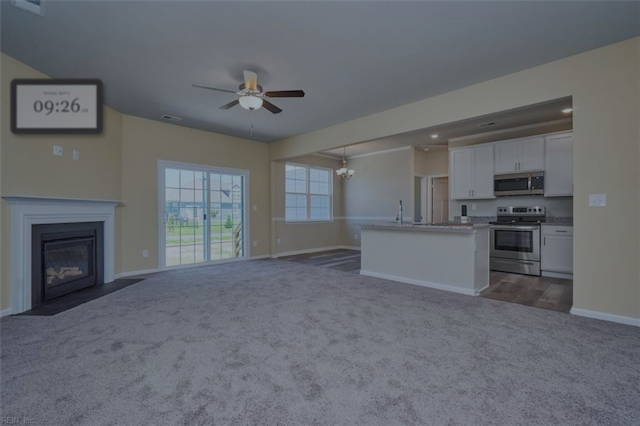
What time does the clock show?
9:26
